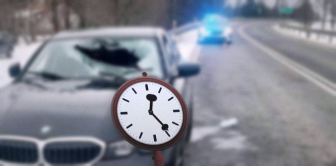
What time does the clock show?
12:24
